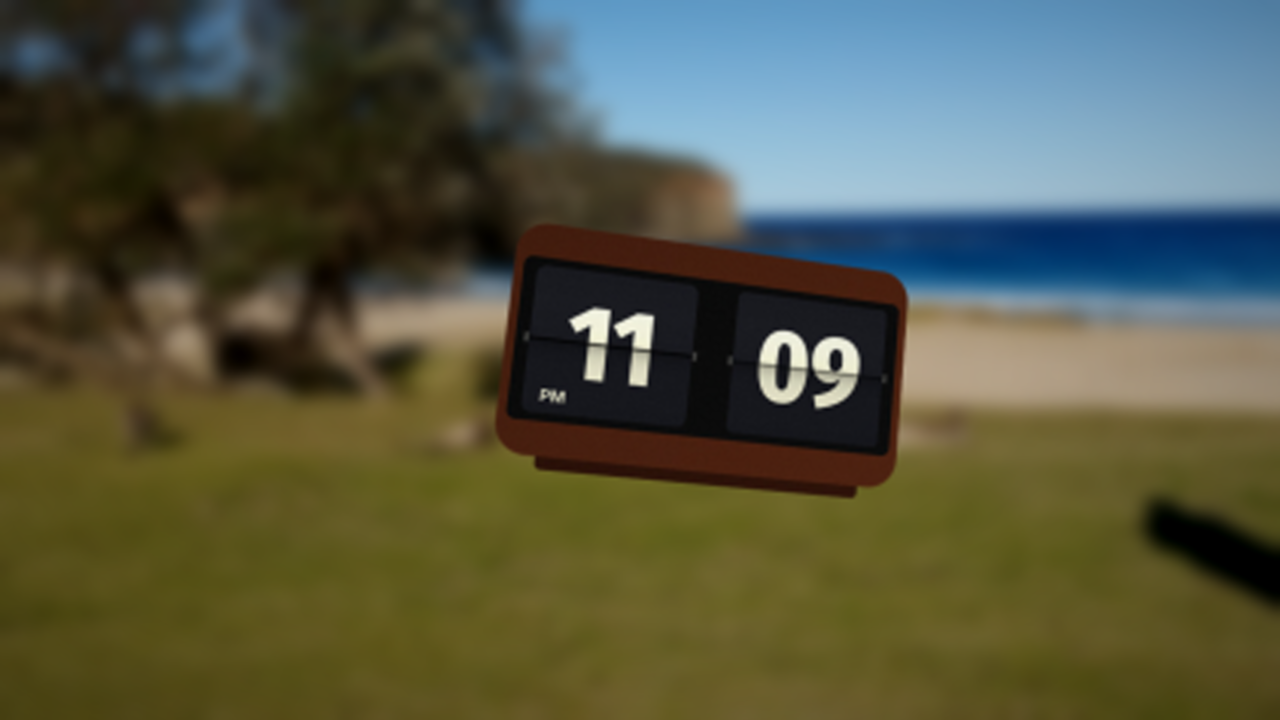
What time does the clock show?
11:09
